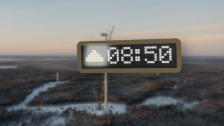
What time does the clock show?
8:50
